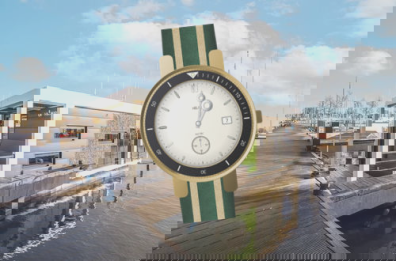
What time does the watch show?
1:02
